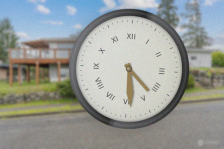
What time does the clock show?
4:29
